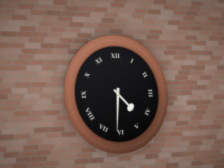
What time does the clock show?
4:31
